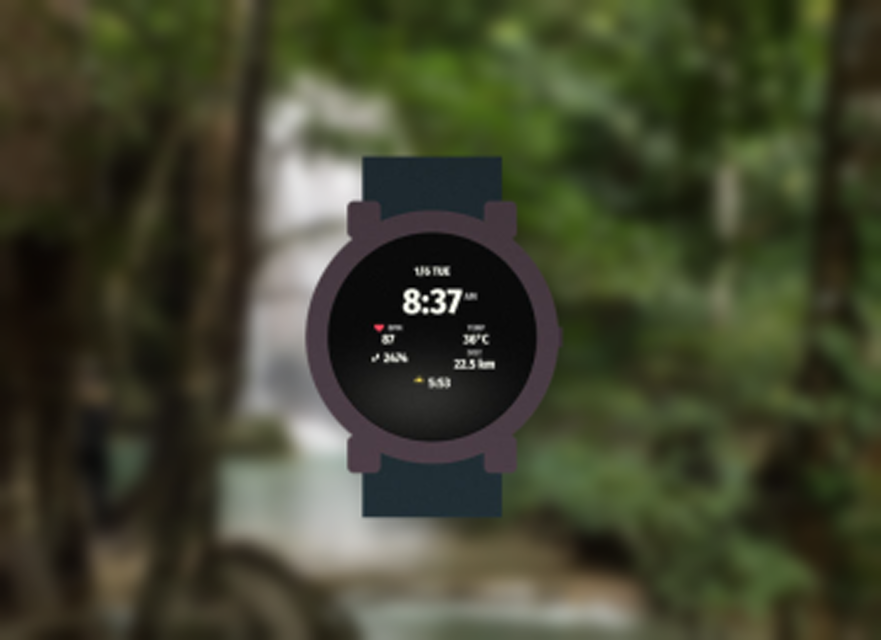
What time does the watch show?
8:37
